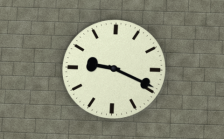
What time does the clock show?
9:19
